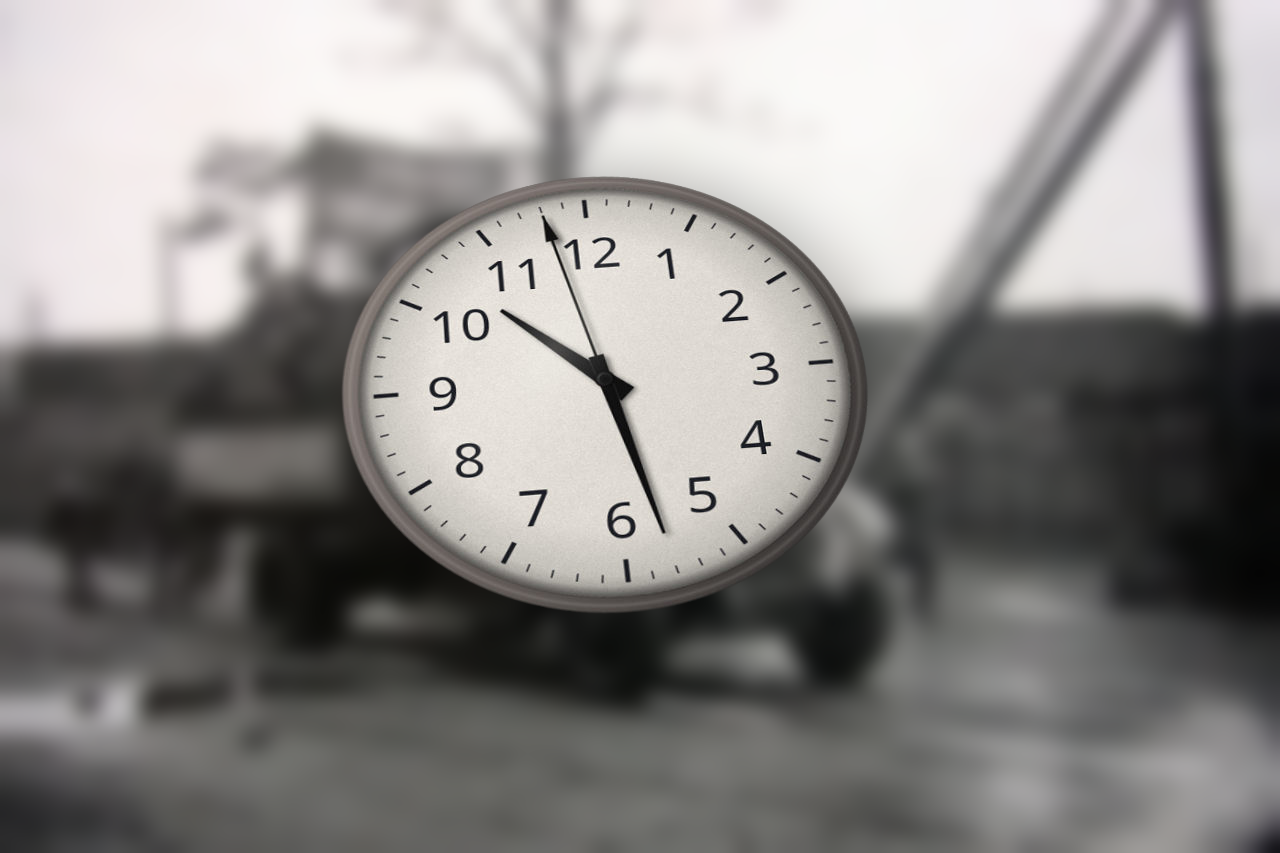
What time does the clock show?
10:27:58
